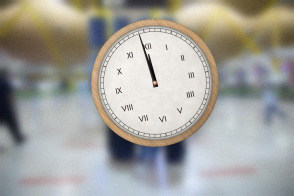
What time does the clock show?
11:59
